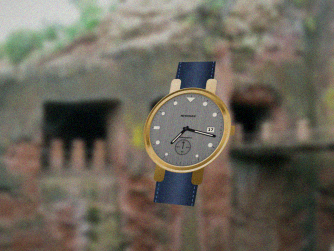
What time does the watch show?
7:17
